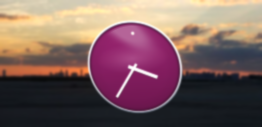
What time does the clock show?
3:35
